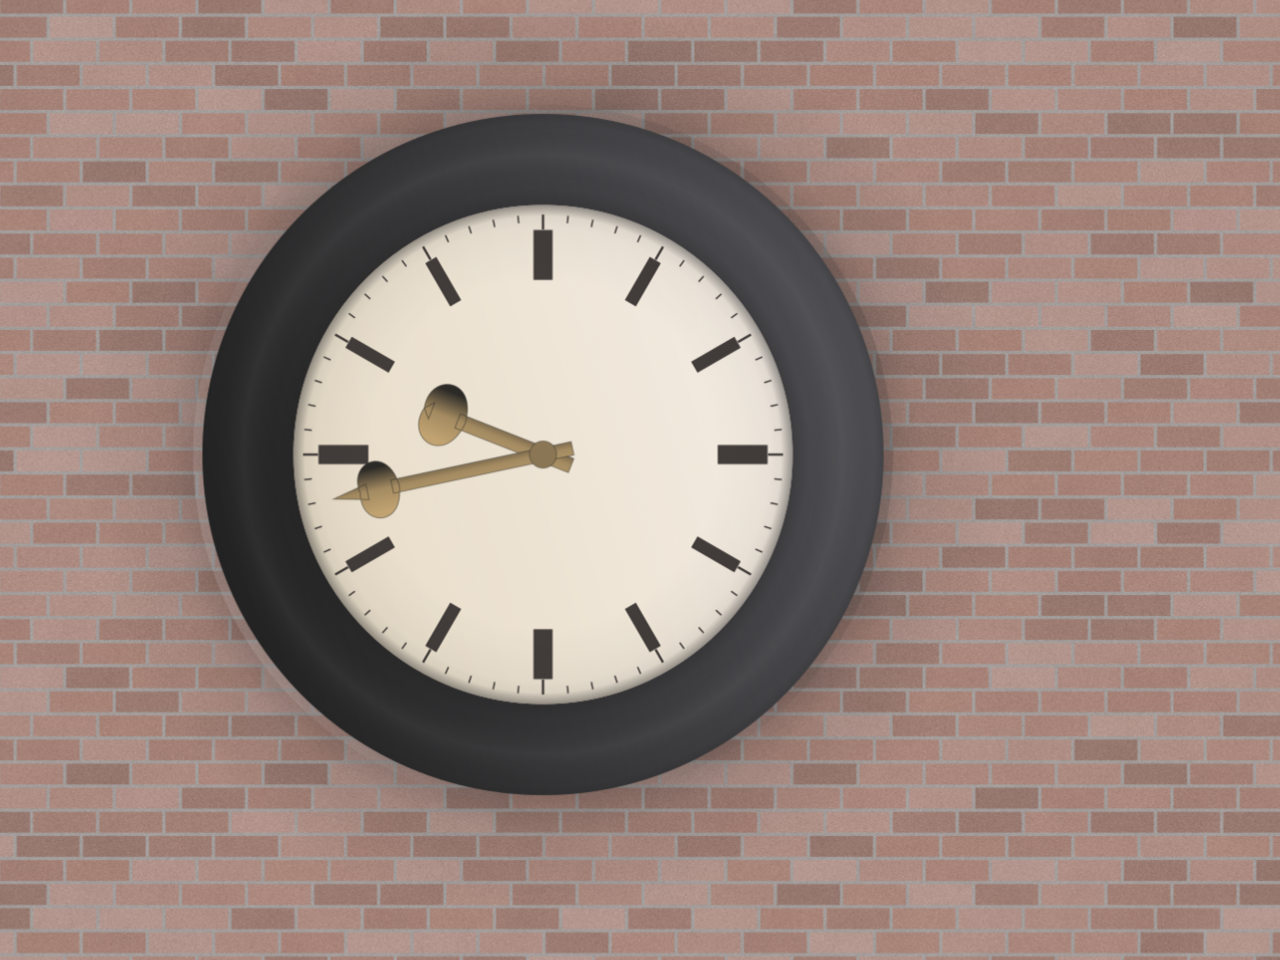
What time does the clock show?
9:43
